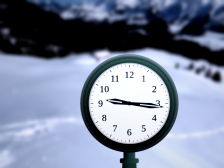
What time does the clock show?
9:16
